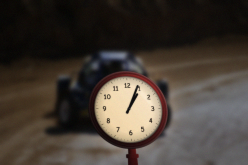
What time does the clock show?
1:04
